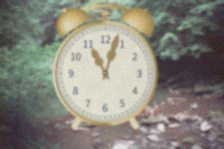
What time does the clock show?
11:03
